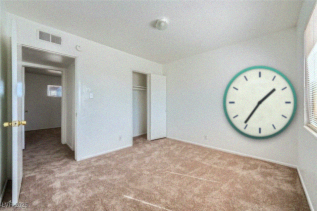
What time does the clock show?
1:36
